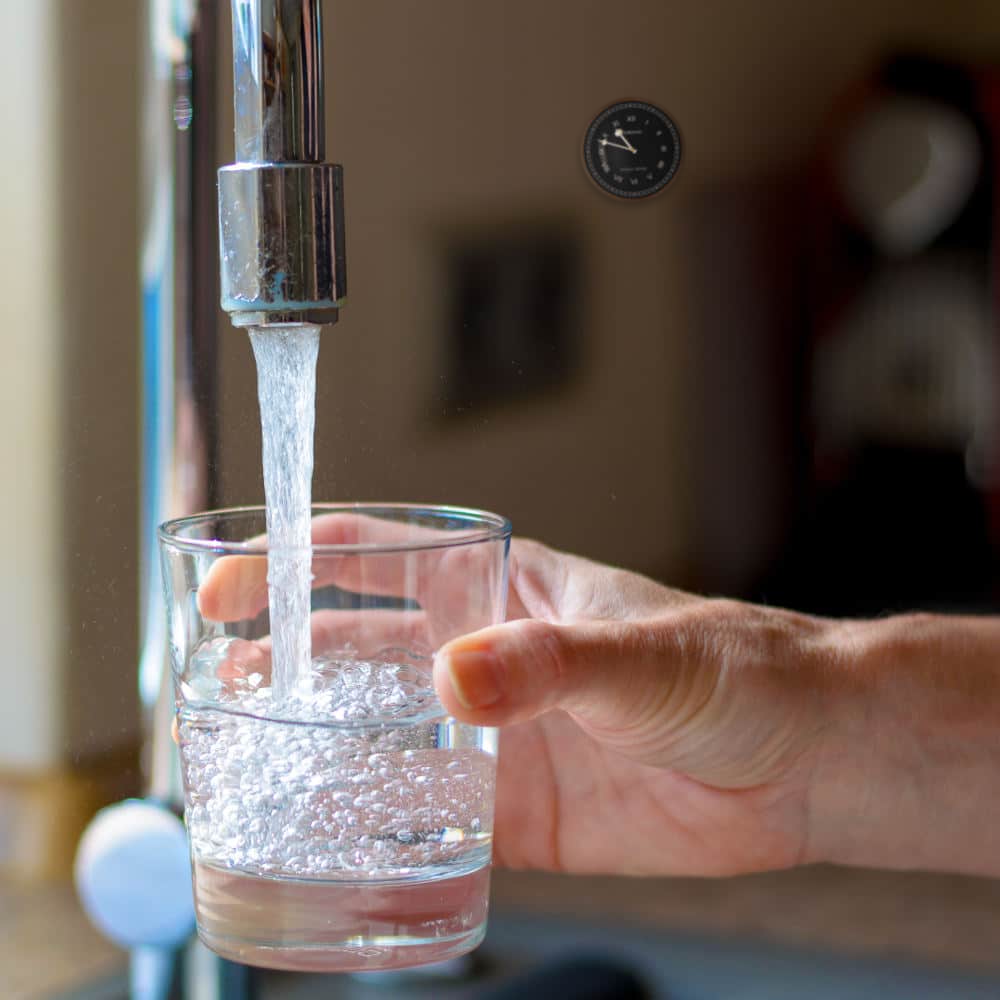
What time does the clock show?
10:48
